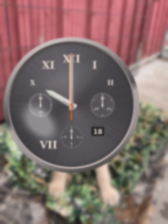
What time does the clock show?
10:00
